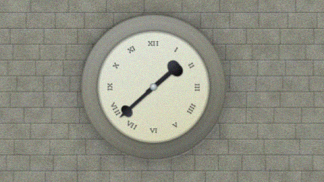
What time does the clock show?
1:38
